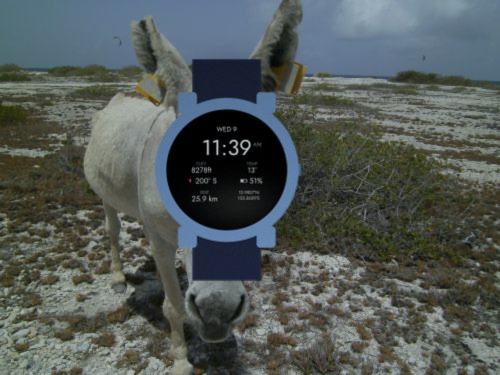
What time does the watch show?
11:39
